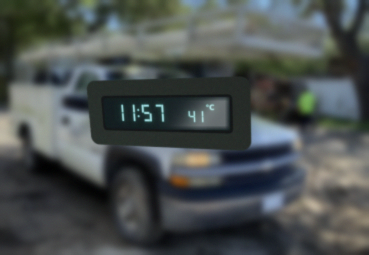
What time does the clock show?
11:57
